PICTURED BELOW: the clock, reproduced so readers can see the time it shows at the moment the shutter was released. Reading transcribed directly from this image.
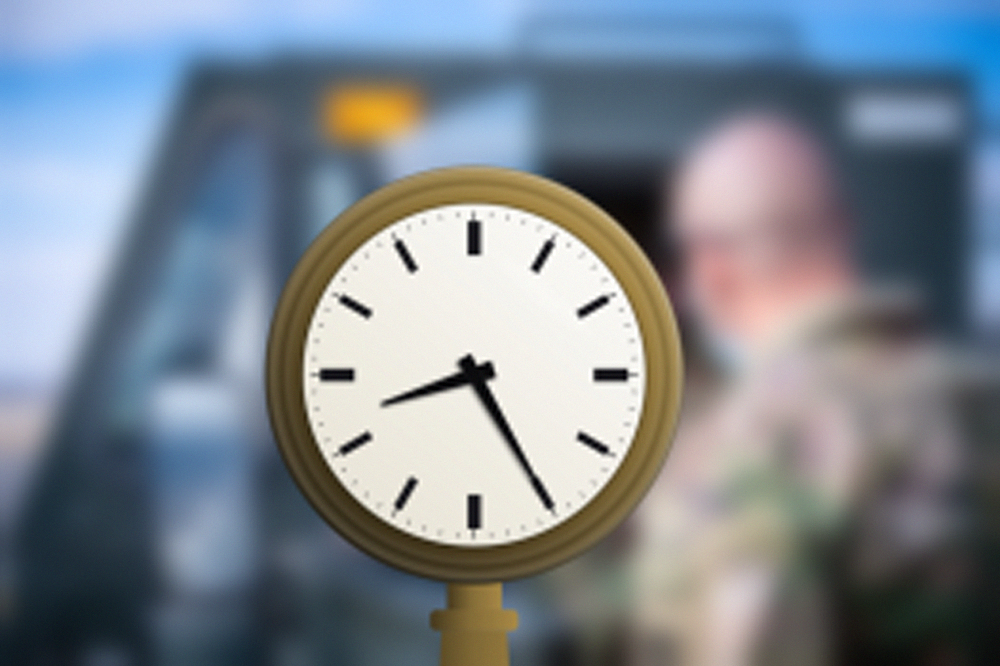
8:25
